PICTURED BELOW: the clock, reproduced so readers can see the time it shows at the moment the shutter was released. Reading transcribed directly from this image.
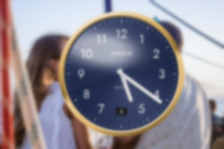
5:21
